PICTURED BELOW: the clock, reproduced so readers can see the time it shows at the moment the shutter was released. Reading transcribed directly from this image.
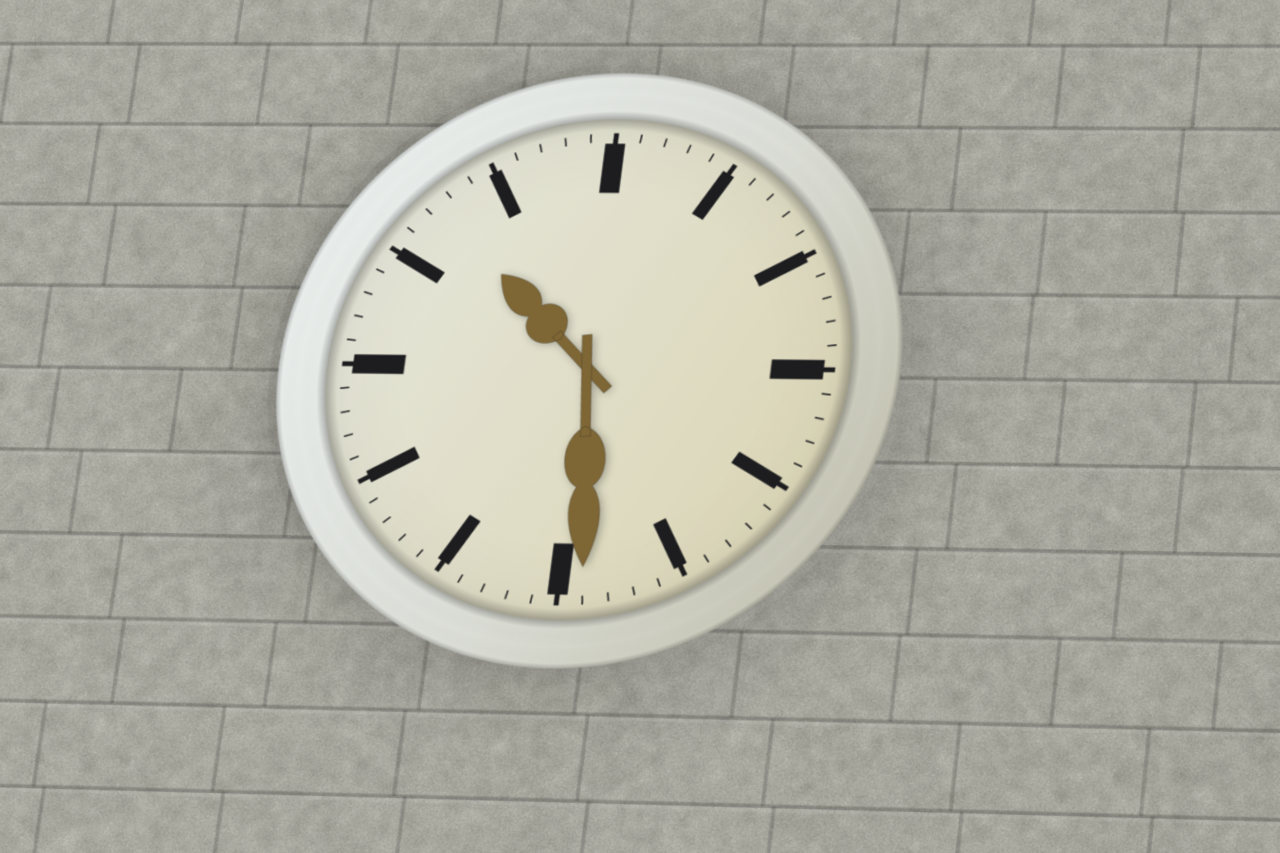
10:29
